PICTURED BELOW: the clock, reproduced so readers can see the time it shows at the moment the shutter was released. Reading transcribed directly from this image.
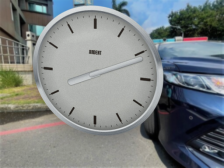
8:11
